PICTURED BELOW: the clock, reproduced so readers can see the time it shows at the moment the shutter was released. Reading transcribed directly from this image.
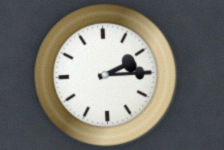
2:15
